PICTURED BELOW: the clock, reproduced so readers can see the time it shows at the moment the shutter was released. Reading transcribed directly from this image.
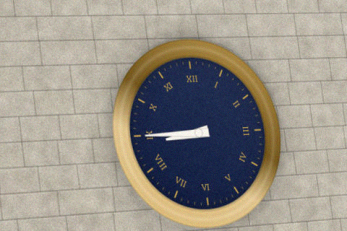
8:45
